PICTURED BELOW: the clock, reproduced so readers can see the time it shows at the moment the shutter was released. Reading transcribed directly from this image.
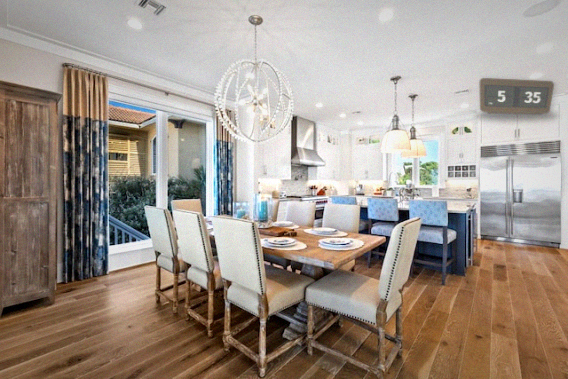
5:35
